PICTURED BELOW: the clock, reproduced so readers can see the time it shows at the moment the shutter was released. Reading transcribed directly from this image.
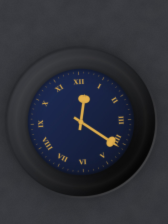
12:21
